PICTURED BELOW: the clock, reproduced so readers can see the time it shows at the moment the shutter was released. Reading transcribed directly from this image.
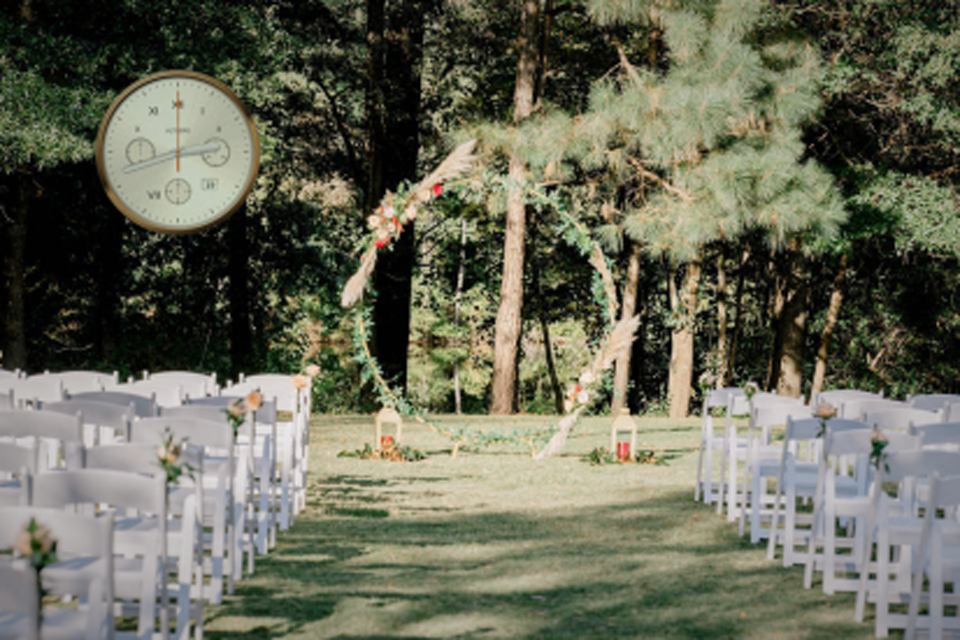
2:42
